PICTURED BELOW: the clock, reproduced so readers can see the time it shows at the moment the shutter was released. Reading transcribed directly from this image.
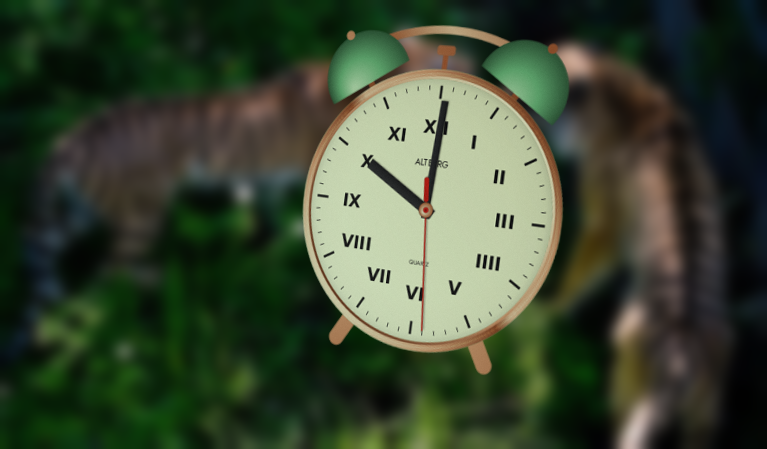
10:00:29
